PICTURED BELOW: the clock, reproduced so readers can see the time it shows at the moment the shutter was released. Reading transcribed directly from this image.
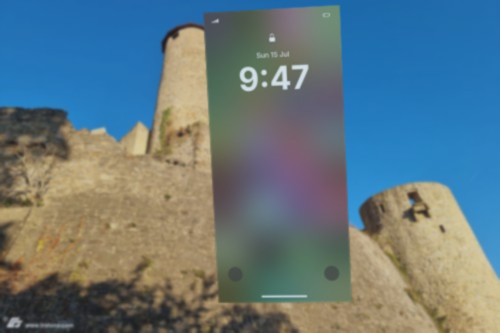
9:47
